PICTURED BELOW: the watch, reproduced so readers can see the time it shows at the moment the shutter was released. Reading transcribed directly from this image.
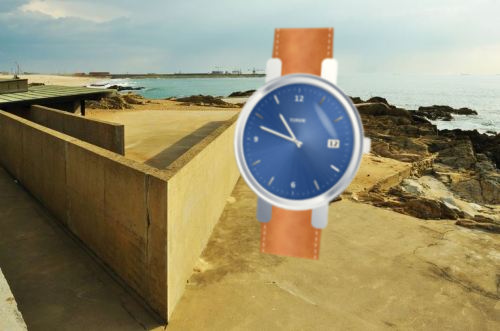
10:48
